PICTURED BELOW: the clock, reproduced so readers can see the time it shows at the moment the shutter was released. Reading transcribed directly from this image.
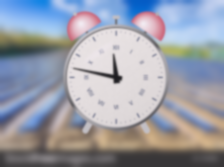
11:47
